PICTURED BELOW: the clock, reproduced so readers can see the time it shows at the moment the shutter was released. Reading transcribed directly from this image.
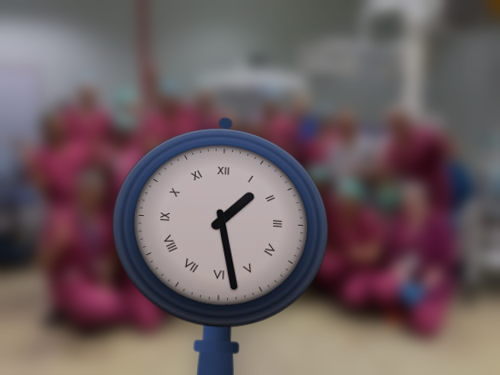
1:28
